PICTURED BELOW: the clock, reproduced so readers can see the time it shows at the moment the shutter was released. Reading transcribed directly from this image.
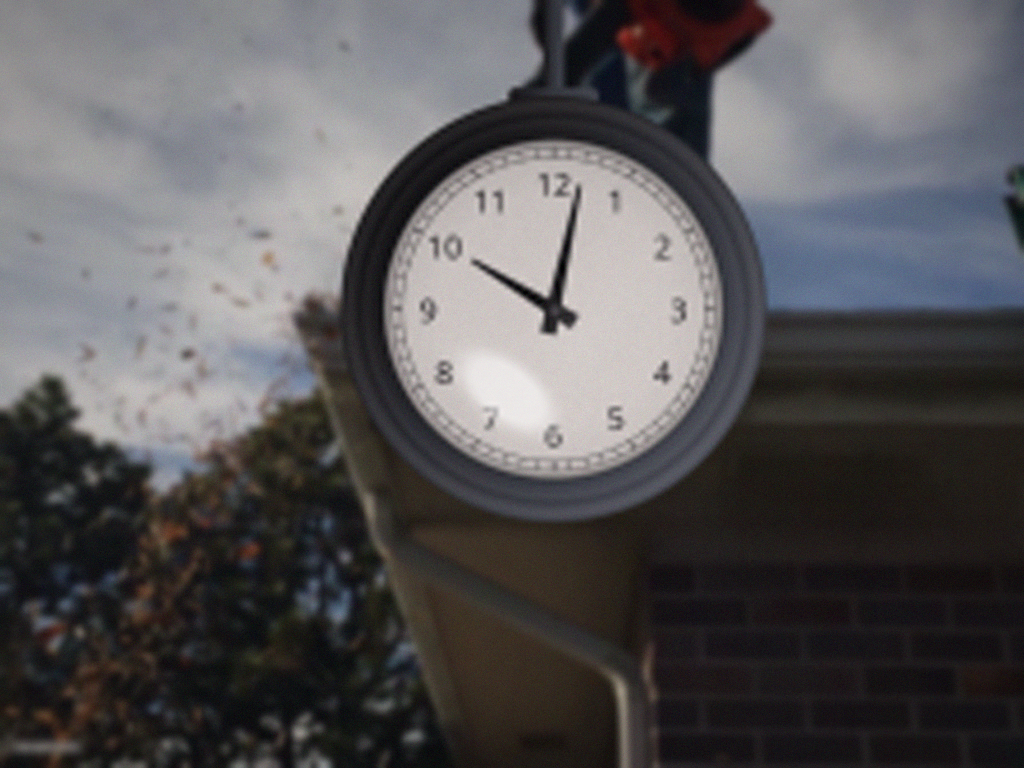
10:02
